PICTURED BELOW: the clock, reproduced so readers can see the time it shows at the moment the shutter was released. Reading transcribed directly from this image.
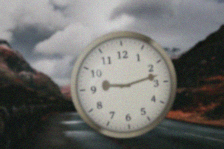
9:13
